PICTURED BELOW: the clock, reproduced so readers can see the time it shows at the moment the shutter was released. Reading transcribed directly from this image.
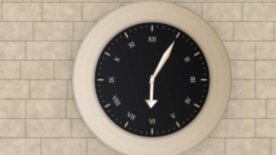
6:05
